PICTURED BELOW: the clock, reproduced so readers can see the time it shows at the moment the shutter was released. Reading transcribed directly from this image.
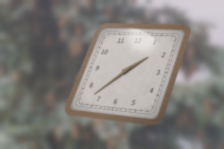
1:37
